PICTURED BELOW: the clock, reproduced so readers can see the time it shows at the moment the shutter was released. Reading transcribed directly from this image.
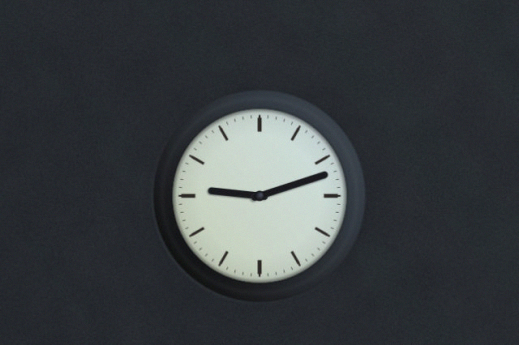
9:12
